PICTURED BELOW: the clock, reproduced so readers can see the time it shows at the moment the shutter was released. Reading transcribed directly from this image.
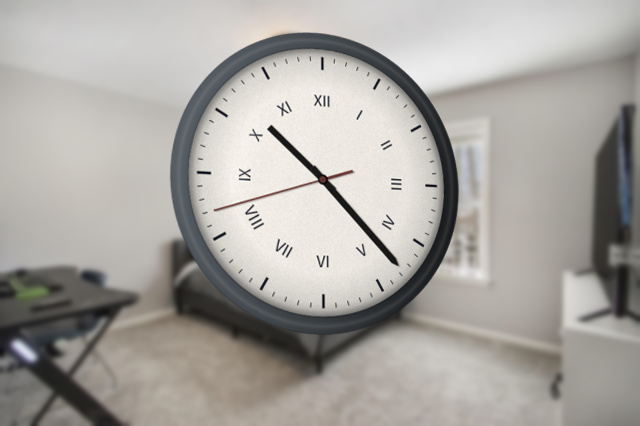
10:22:42
